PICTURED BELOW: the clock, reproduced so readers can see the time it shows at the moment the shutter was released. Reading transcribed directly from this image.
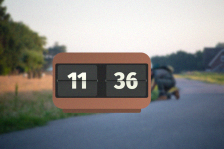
11:36
